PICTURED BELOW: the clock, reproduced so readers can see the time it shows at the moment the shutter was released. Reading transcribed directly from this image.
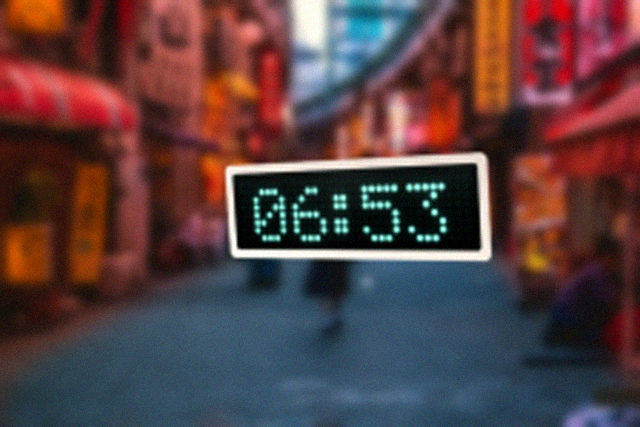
6:53
